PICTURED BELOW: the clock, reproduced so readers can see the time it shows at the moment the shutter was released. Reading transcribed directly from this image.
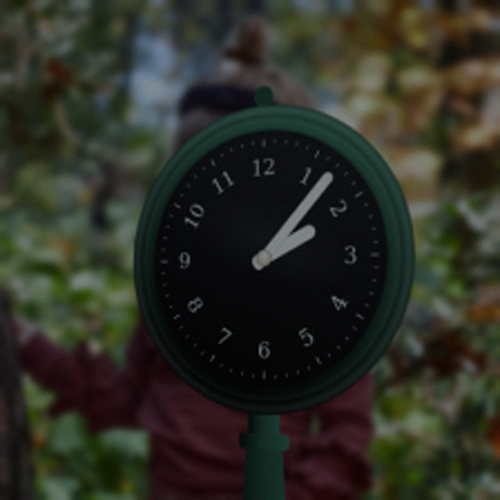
2:07
